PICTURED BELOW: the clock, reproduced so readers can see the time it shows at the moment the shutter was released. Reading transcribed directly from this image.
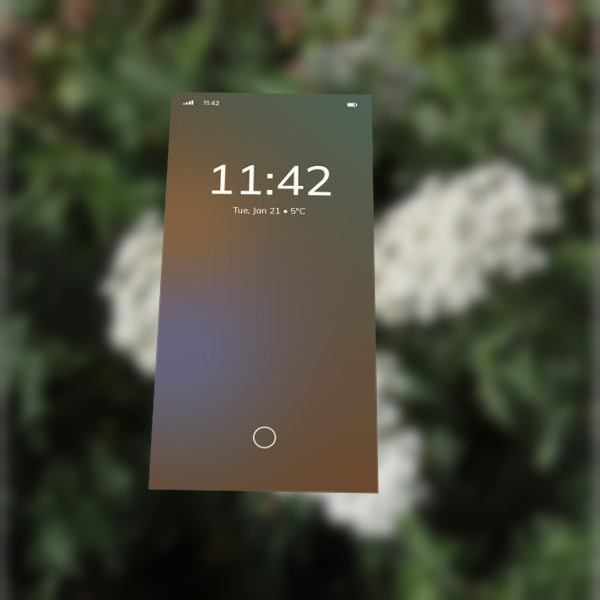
11:42
